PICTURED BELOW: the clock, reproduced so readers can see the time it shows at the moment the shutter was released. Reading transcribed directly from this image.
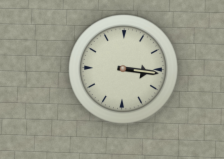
3:16
